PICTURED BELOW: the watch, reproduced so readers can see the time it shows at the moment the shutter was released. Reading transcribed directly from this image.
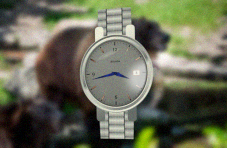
3:43
